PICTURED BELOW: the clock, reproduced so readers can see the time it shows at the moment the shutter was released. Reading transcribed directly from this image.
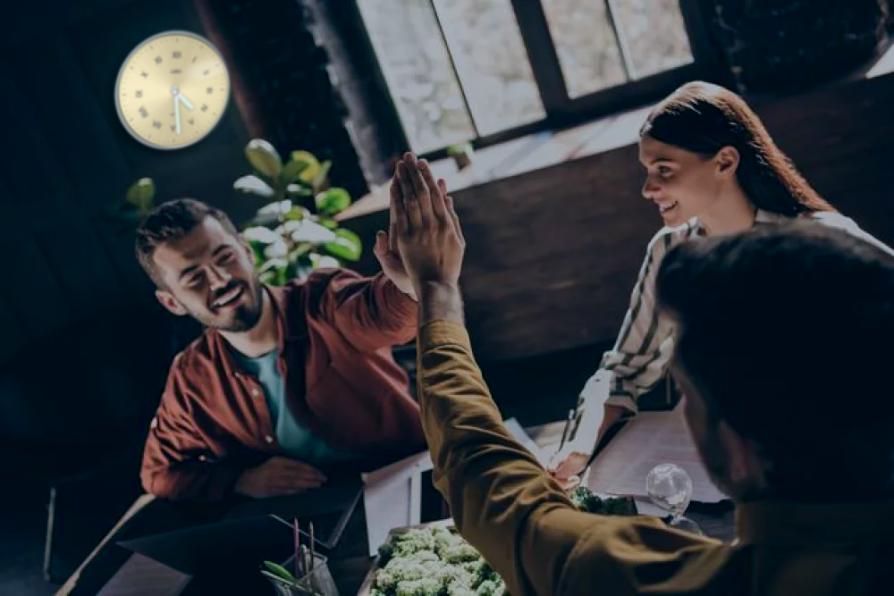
4:29
